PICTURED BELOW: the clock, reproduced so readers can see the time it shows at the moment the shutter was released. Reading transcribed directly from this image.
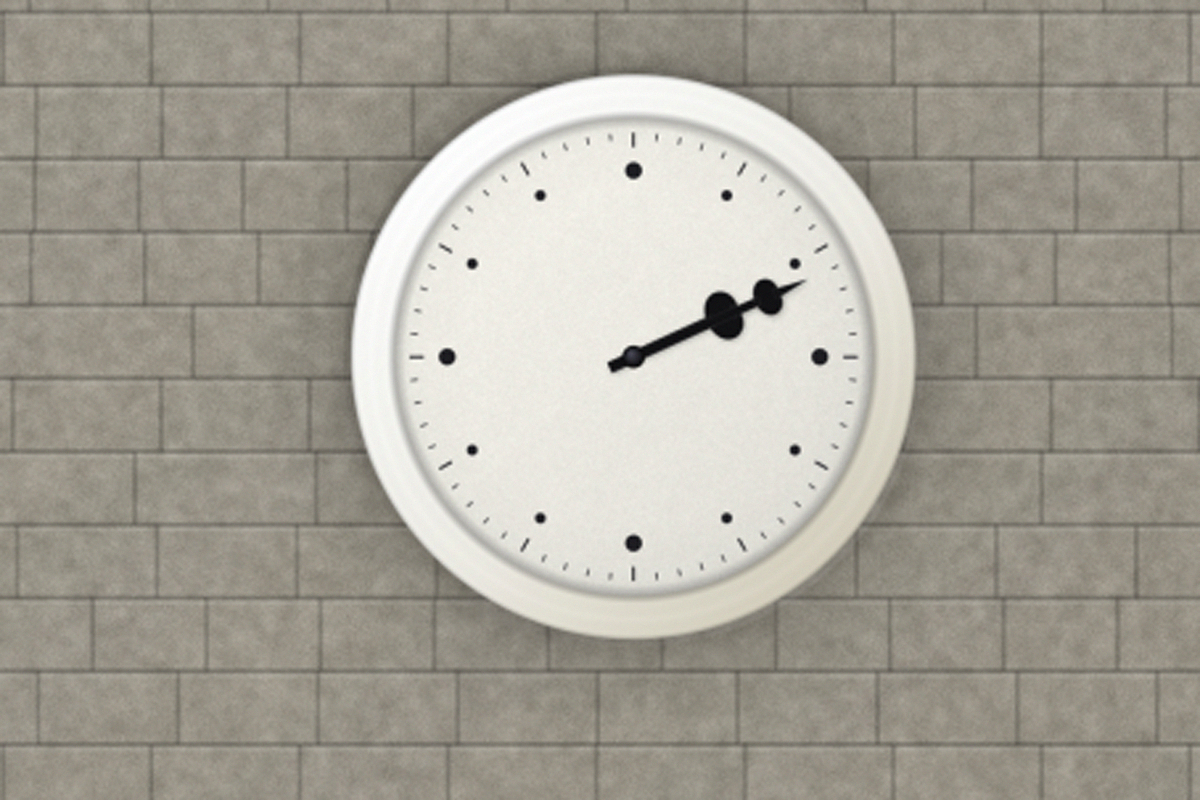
2:11
